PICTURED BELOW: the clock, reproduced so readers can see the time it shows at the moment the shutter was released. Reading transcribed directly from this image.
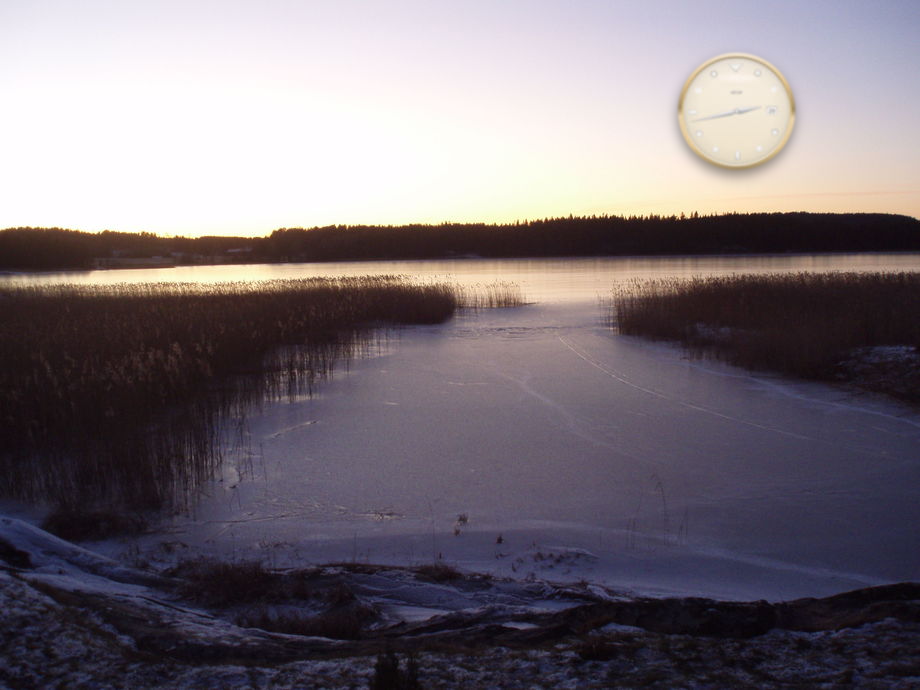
2:43
